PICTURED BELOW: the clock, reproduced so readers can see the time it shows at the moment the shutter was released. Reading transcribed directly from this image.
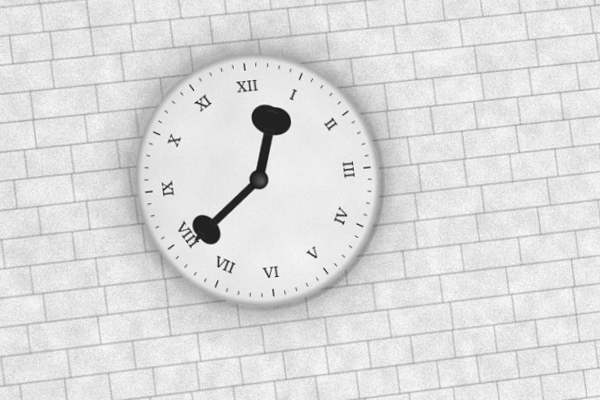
12:39
